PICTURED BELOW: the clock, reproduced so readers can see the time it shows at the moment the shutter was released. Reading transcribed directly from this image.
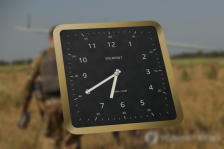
6:40
